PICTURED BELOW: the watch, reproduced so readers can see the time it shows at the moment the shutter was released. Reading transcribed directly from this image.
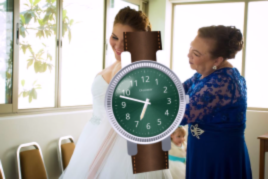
6:48
